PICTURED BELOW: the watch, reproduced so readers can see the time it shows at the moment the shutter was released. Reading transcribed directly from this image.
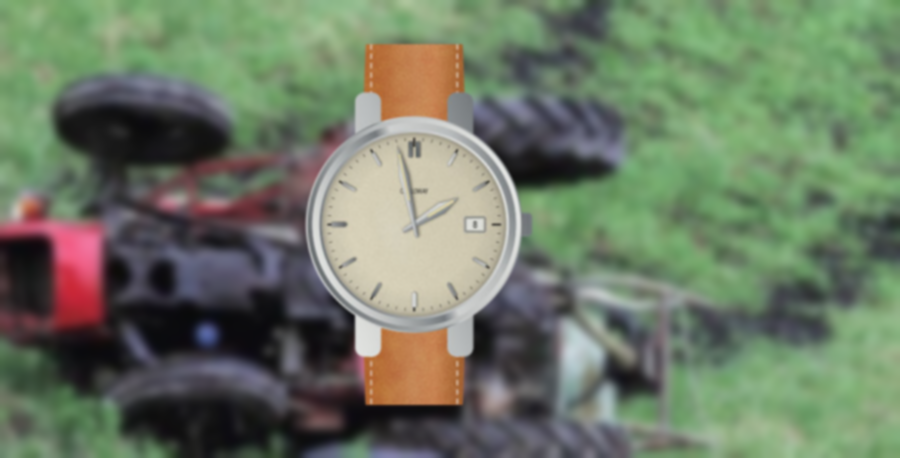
1:58
